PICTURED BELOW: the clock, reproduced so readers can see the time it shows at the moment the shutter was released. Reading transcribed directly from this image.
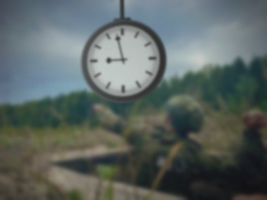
8:58
